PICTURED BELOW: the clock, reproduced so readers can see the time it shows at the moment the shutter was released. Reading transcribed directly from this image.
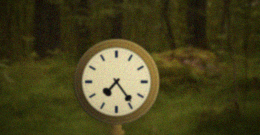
7:24
